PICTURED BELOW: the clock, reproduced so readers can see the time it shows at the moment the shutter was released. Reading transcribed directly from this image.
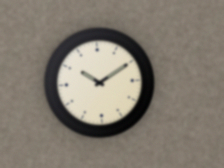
10:10
